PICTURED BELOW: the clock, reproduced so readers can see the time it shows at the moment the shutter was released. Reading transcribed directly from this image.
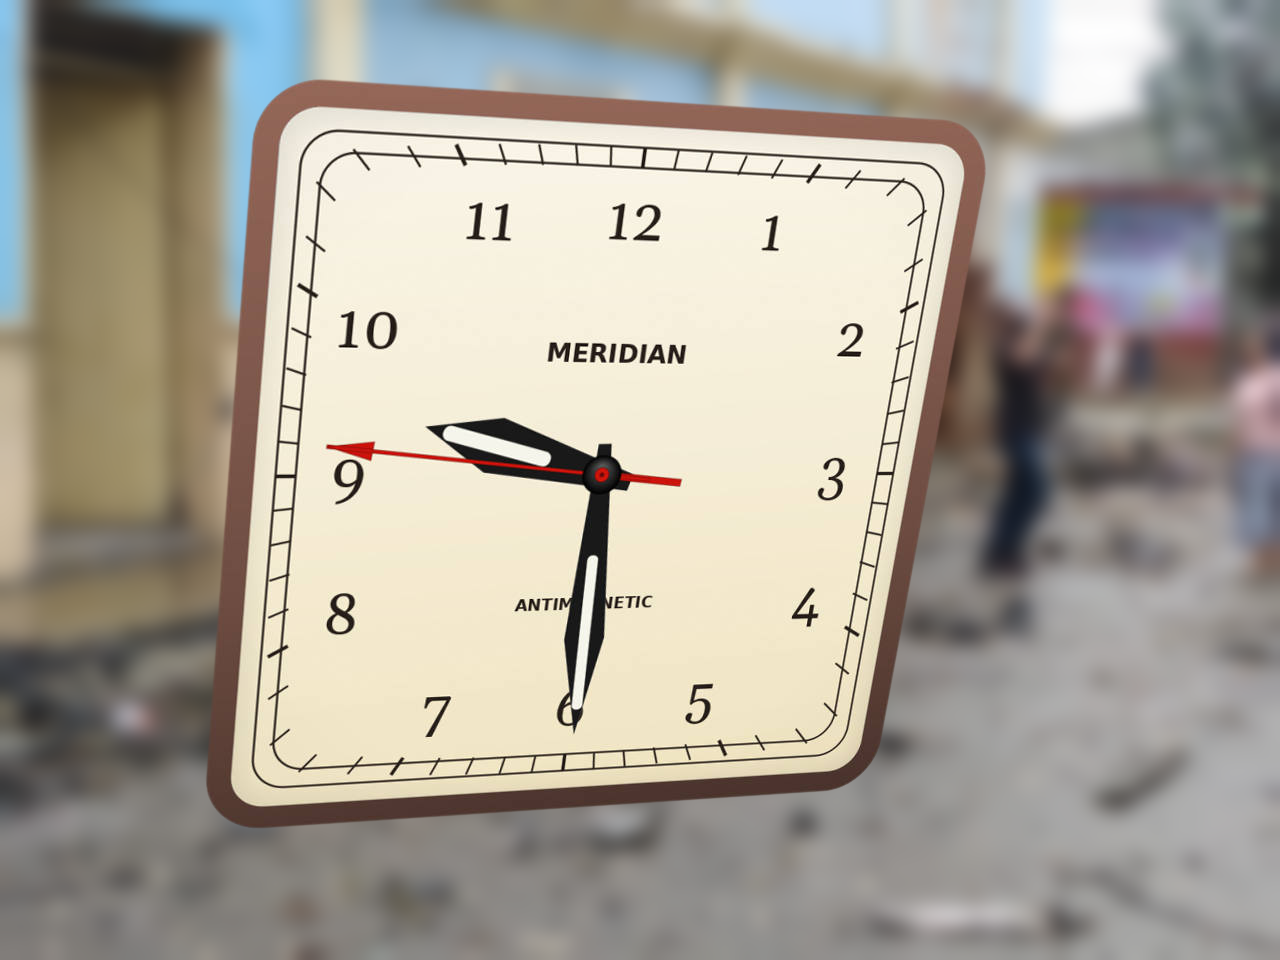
9:29:46
